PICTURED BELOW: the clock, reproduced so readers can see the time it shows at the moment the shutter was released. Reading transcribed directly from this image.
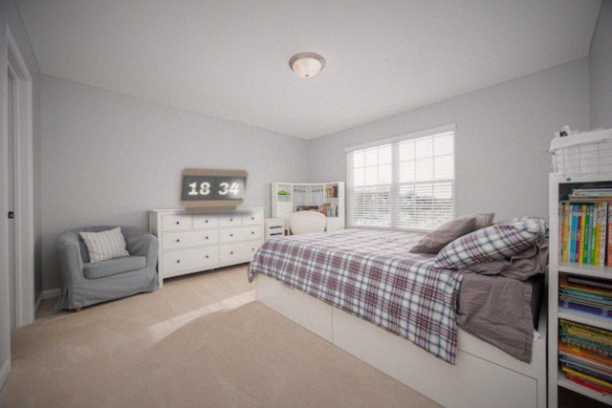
18:34
